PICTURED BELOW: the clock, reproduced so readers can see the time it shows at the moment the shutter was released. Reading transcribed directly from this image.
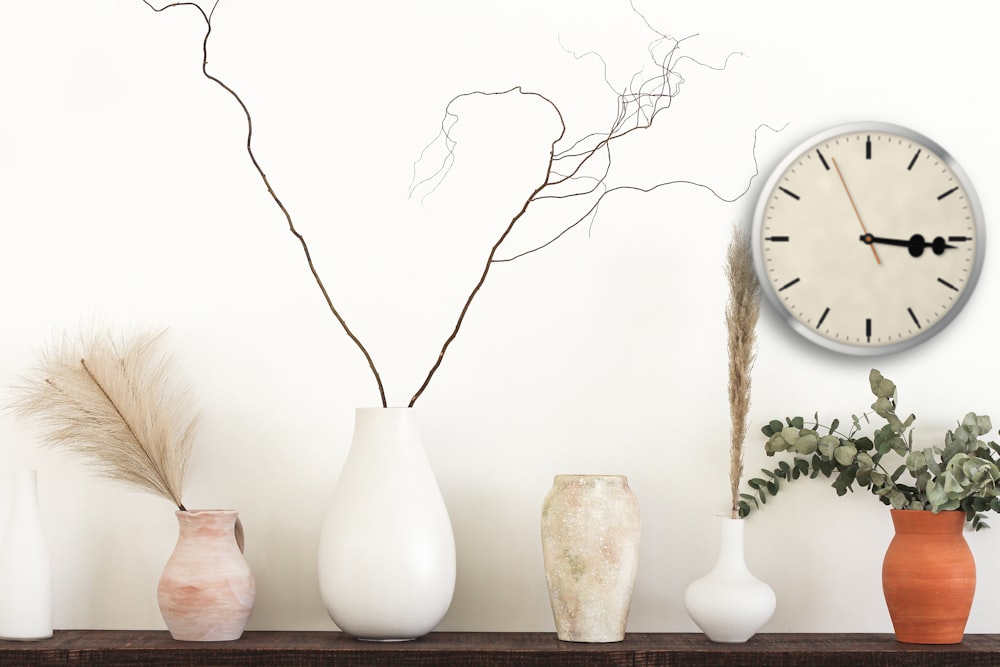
3:15:56
